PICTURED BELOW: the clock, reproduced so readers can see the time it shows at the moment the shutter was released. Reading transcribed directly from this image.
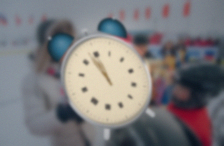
11:58
